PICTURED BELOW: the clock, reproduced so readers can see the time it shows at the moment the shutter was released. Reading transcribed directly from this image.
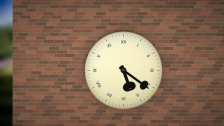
5:21
